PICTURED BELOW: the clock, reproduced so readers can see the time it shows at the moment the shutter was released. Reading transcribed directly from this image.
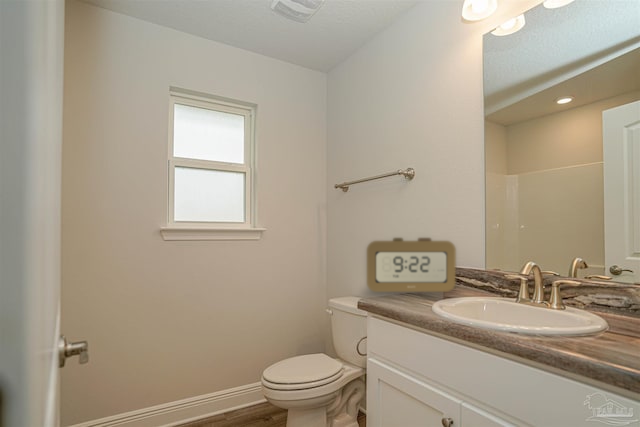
9:22
